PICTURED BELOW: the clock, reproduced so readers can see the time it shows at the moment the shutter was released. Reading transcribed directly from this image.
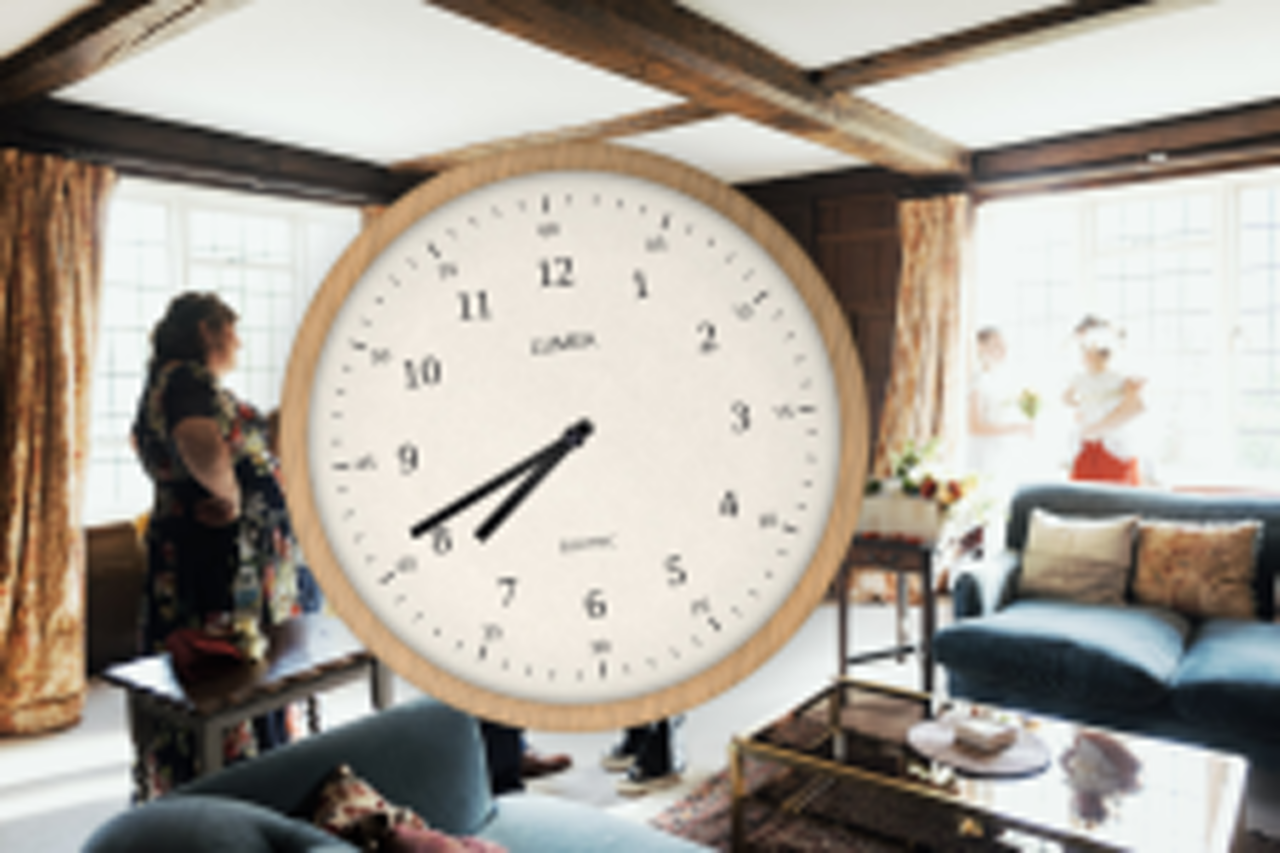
7:41
